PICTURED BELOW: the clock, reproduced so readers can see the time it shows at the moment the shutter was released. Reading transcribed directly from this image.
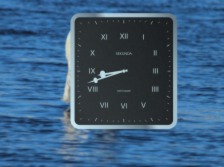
8:42
